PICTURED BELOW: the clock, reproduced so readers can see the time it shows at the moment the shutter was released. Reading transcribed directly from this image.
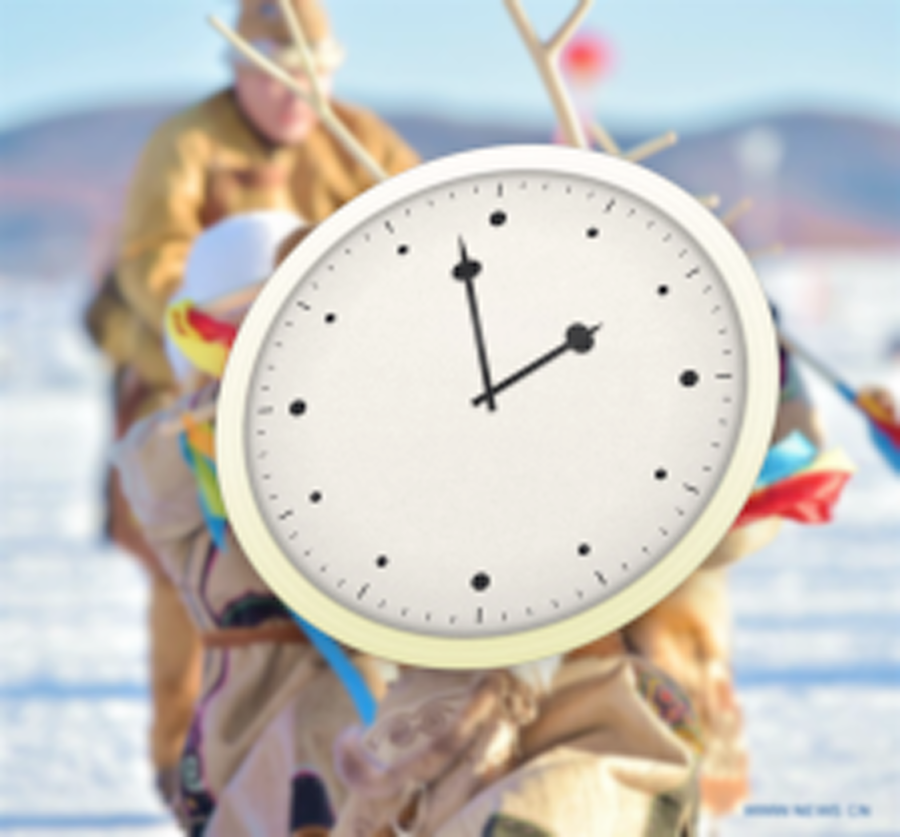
1:58
